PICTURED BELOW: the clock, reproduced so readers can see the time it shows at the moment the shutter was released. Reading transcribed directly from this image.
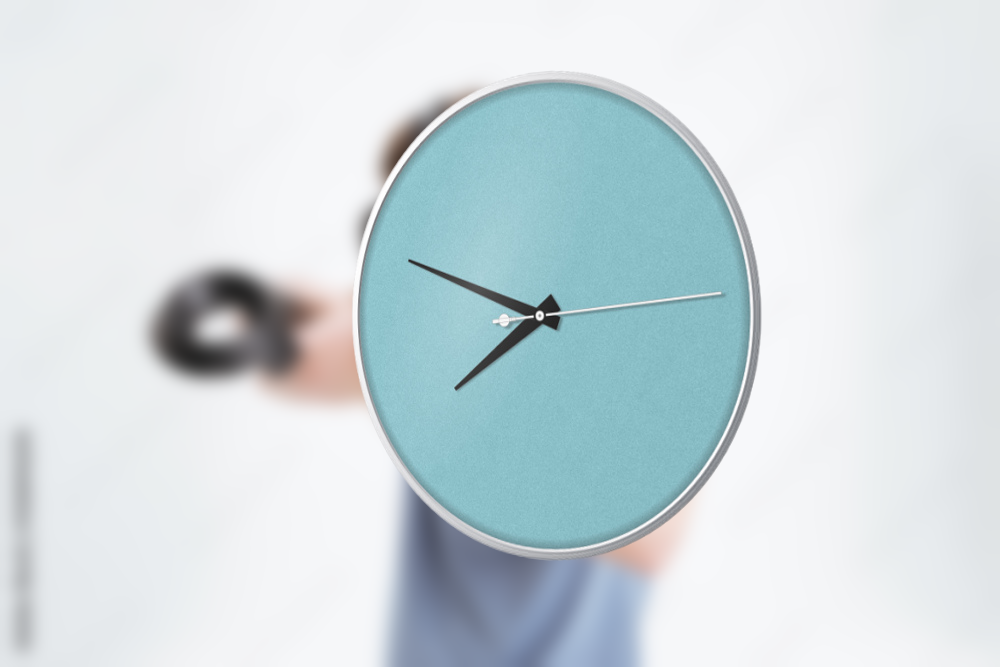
7:48:14
